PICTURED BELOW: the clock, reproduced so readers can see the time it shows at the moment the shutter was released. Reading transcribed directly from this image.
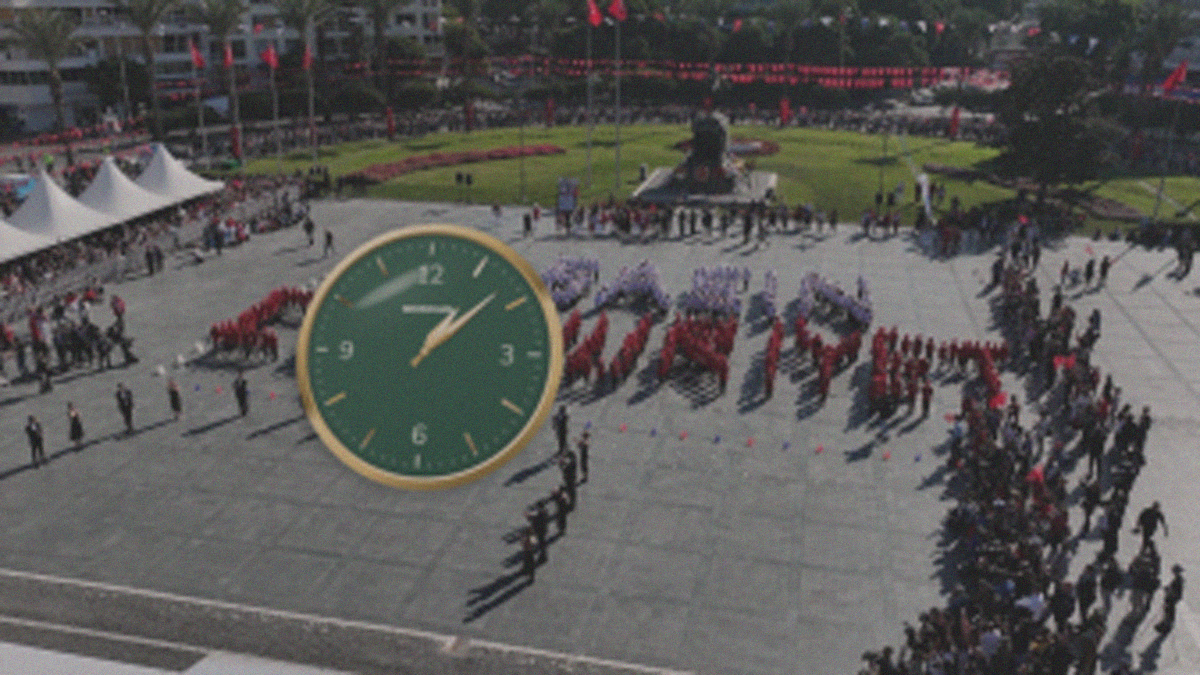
1:08
